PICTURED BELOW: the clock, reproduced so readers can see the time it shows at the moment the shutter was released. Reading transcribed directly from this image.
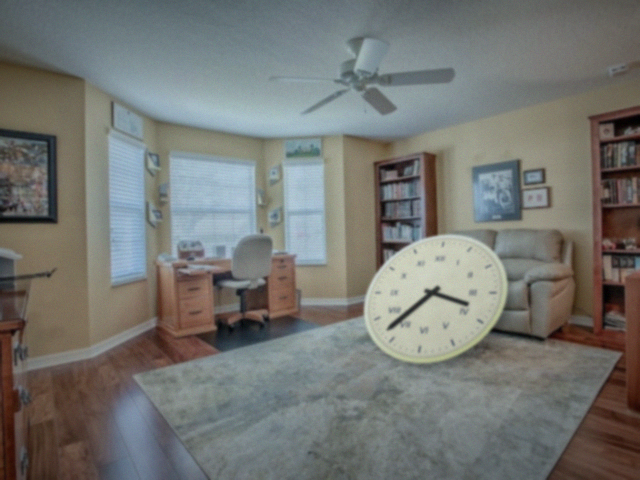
3:37
